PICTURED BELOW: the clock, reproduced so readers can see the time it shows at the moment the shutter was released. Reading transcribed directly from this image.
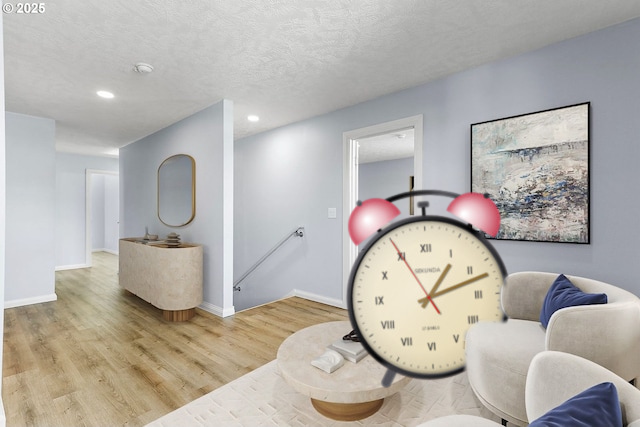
1:11:55
